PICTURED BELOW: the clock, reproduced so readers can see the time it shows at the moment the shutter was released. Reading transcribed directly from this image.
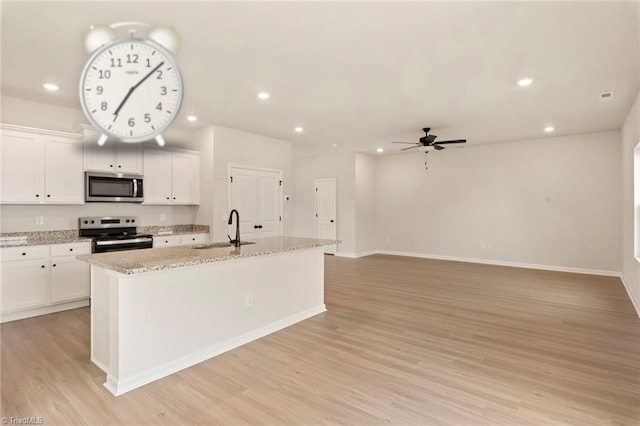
7:08
